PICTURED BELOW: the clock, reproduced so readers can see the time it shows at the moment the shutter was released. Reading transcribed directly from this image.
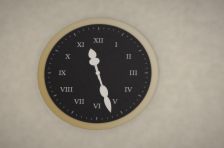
11:27
